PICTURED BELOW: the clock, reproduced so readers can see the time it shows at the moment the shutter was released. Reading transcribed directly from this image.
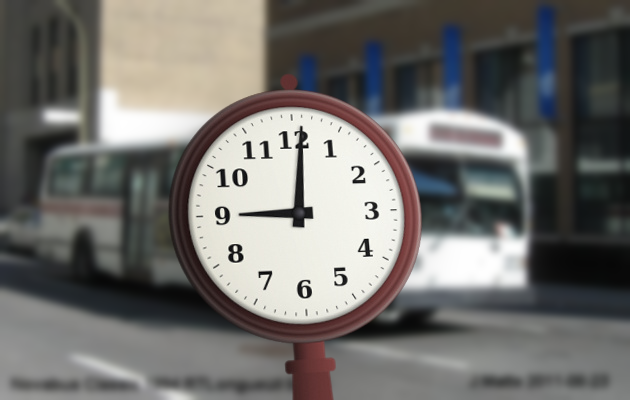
9:01
